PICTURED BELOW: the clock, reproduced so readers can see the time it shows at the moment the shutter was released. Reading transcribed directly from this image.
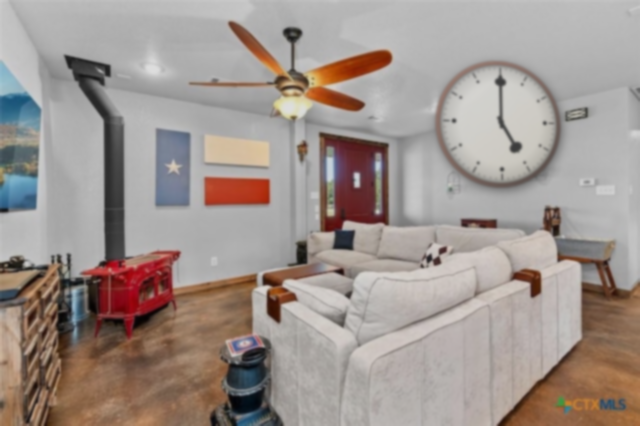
5:00
